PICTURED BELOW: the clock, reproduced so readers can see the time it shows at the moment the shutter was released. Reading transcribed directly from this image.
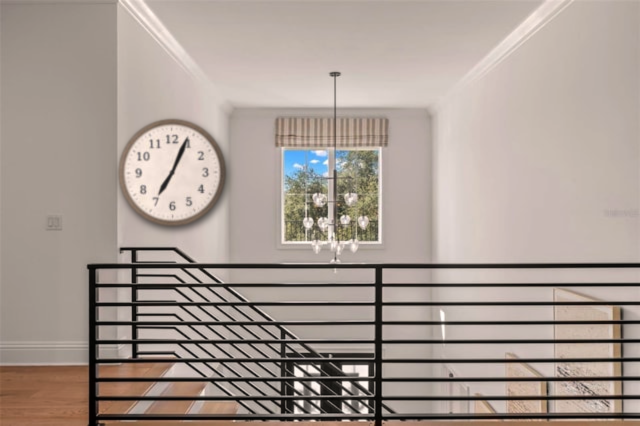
7:04
